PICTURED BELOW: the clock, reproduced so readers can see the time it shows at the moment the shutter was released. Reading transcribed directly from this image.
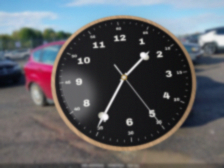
1:35:25
